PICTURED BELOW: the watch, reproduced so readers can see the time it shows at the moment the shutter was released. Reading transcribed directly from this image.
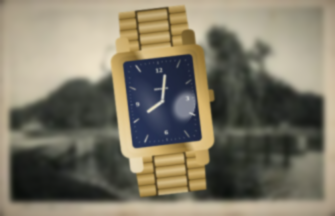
8:02
